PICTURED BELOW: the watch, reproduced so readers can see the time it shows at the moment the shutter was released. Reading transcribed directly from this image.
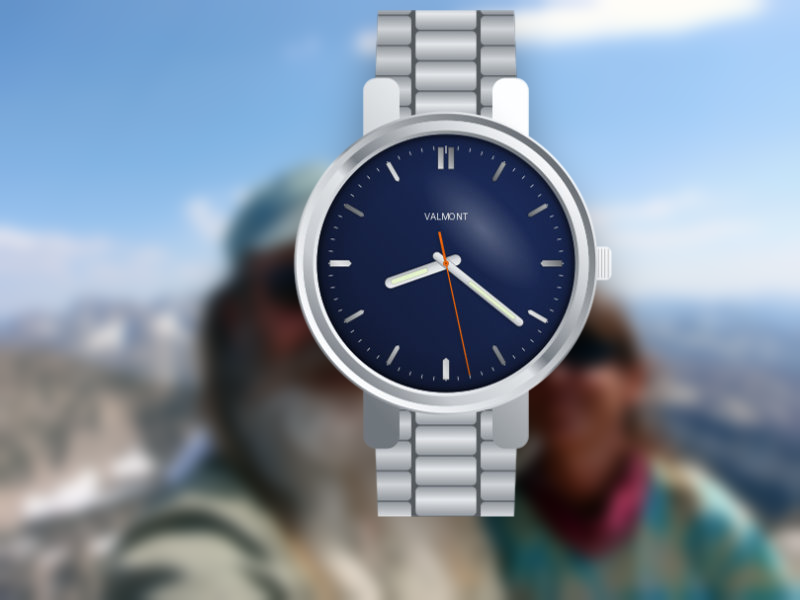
8:21:28
